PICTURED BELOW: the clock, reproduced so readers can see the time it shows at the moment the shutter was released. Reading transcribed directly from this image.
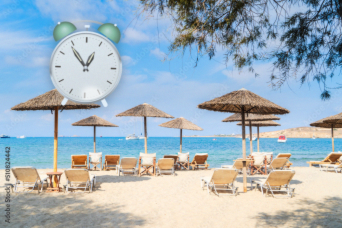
12:54
